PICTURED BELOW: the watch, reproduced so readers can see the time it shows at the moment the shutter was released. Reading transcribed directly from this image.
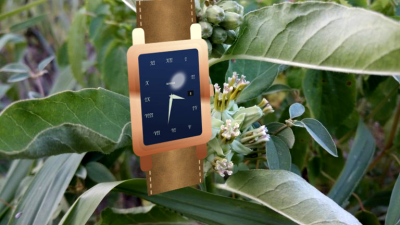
3:32
